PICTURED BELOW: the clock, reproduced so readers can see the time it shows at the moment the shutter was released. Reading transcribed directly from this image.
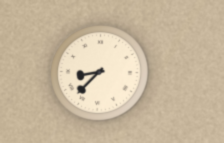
8:37
